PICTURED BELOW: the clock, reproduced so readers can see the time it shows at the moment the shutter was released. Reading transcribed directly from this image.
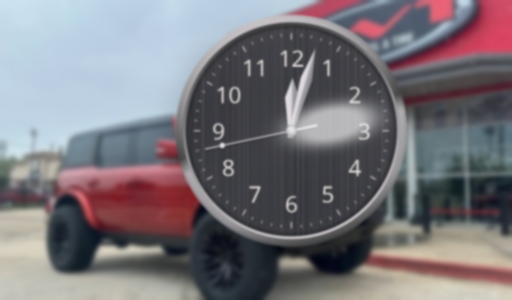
12:02:43
